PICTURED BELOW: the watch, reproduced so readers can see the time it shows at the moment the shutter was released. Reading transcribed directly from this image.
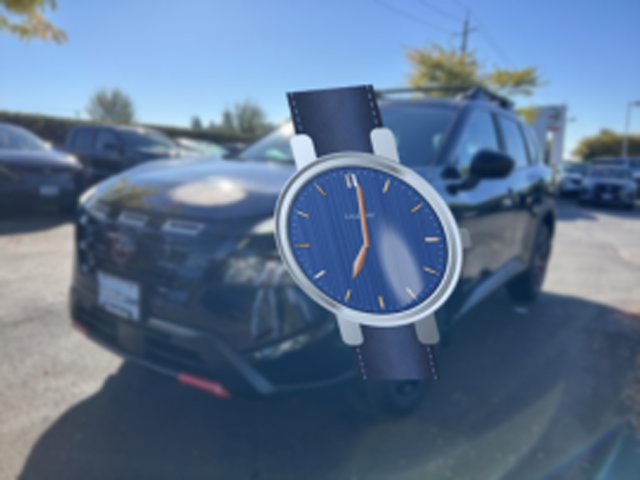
7:01
